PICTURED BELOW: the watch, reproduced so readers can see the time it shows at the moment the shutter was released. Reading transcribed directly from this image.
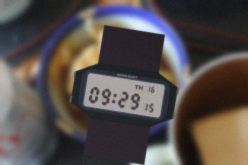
9:29
